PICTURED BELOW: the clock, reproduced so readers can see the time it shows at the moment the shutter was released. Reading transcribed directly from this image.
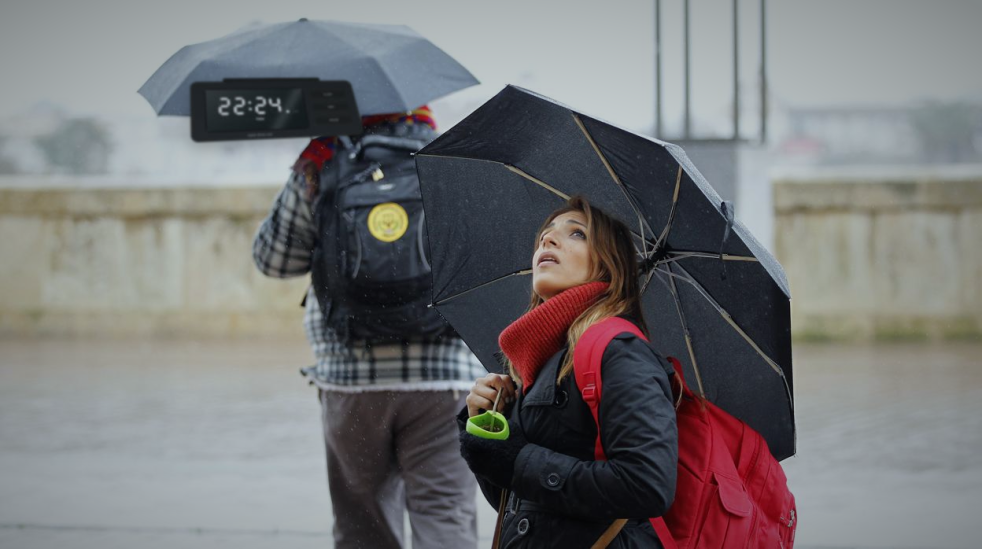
22:24
